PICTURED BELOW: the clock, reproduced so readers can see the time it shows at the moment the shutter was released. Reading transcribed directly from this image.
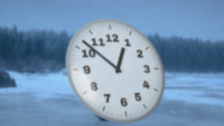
12:52
